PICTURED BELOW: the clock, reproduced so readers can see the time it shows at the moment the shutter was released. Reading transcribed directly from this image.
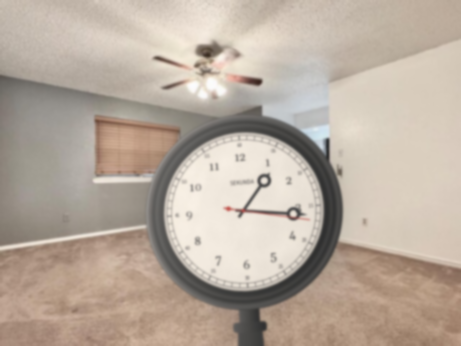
1:16:17
